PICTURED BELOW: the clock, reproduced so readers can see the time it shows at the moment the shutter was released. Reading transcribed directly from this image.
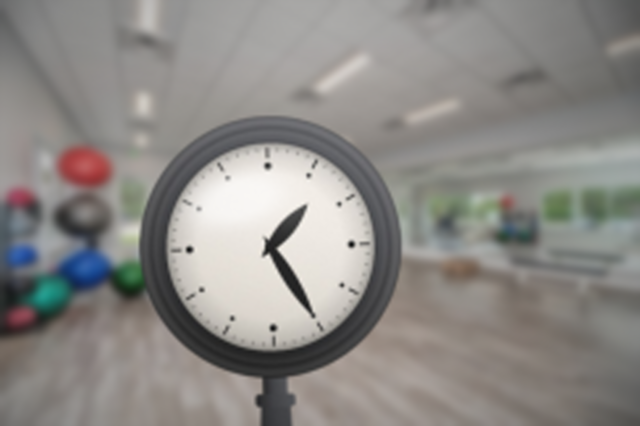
1:25
